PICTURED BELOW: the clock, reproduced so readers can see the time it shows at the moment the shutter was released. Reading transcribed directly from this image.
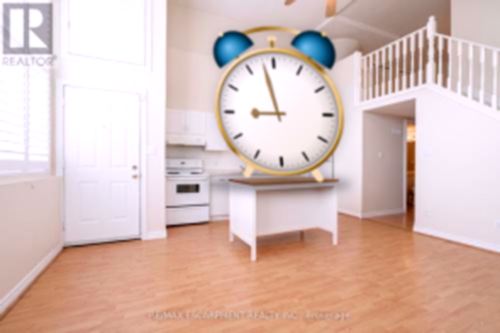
8:58
